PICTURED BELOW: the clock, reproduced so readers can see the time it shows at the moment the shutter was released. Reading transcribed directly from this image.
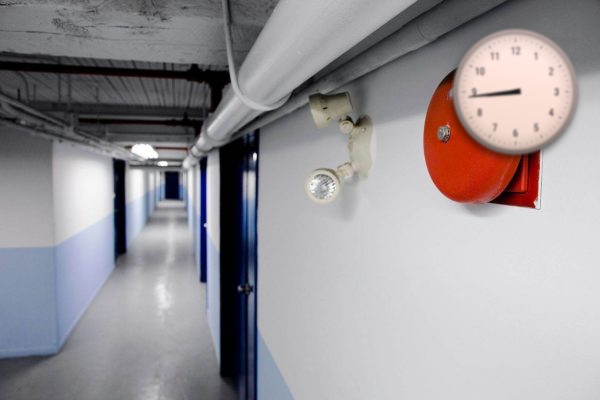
8:44
